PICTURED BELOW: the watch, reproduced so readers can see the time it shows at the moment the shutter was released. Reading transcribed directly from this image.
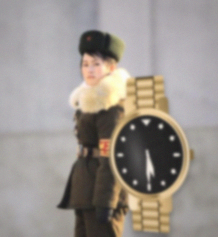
5:30
